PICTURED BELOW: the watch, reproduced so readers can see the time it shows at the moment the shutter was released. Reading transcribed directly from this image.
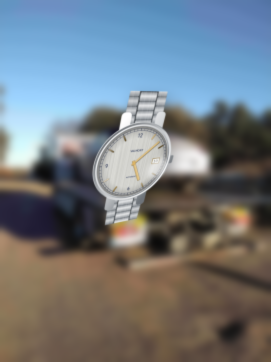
5:08
